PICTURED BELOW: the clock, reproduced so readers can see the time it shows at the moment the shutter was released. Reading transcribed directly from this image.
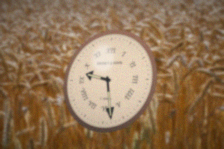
9:28
